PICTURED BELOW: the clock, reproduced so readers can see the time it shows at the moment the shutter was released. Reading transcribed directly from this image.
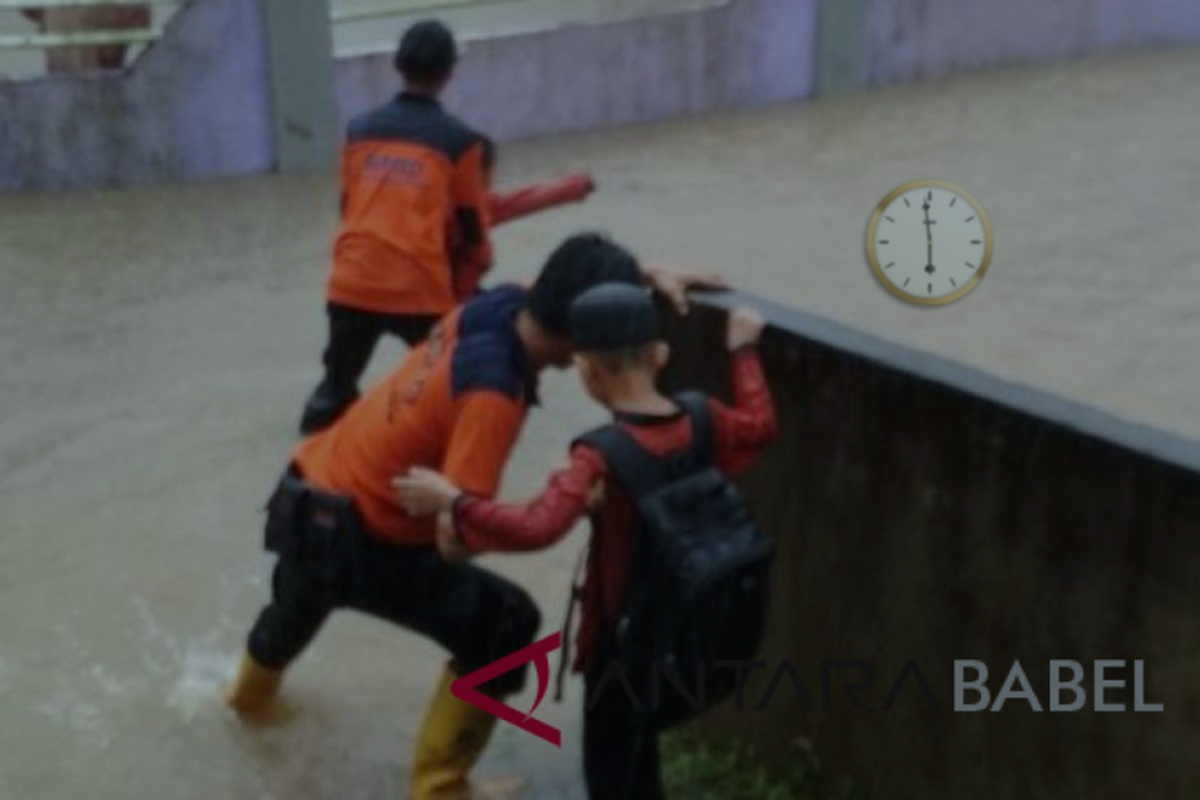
5:59
